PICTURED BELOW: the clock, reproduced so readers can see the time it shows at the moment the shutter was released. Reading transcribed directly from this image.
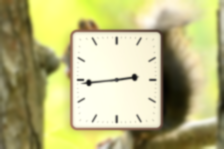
2:44
